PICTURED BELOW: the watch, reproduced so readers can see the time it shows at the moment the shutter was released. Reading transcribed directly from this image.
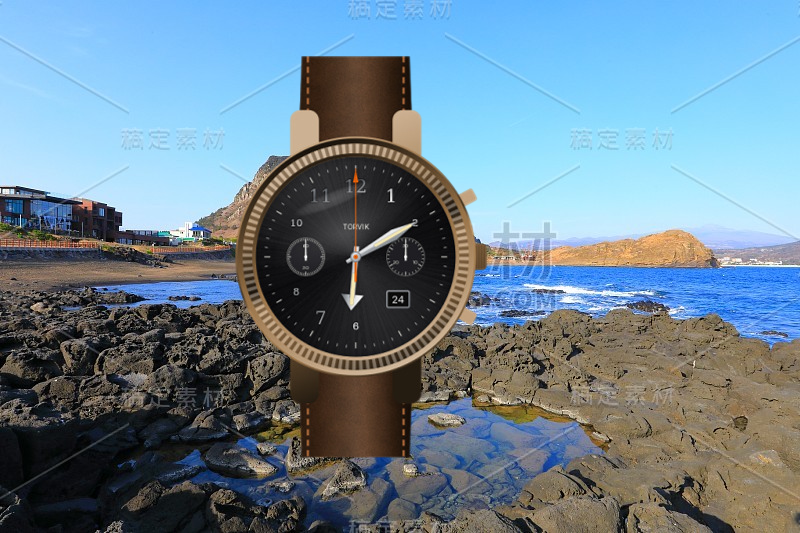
6:10
